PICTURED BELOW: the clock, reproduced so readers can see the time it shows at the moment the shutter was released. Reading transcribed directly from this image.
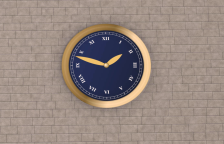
1:48
